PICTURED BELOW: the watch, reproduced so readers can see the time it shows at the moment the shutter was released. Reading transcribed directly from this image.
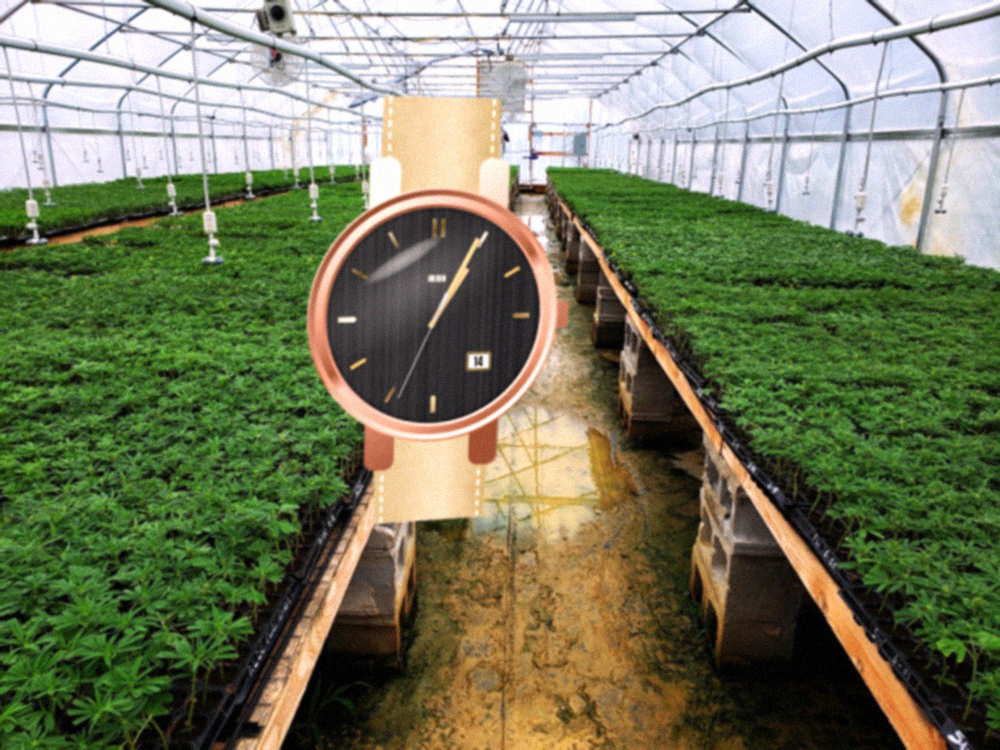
1:04:34
